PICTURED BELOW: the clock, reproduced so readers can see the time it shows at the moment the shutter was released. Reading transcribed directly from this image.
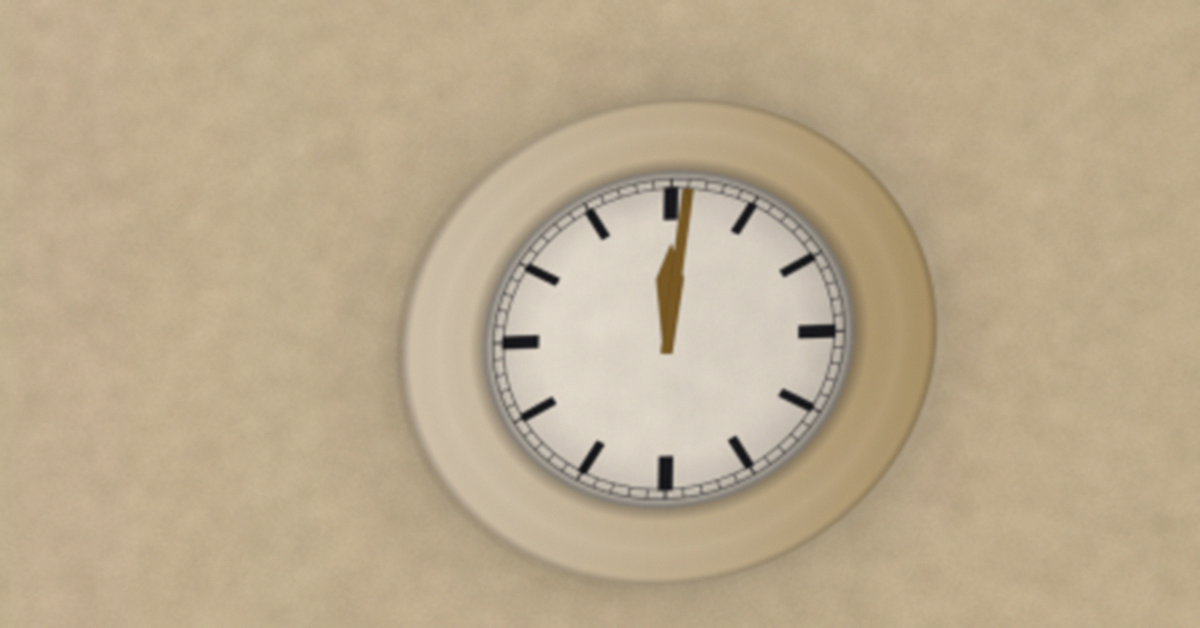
12:01
